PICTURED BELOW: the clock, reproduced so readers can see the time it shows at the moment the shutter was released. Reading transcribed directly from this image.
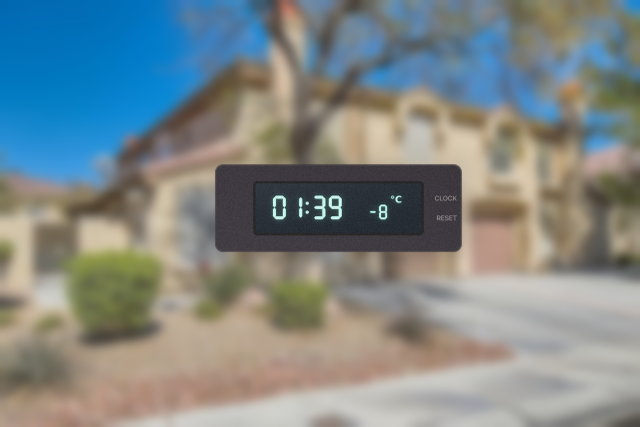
1:39
